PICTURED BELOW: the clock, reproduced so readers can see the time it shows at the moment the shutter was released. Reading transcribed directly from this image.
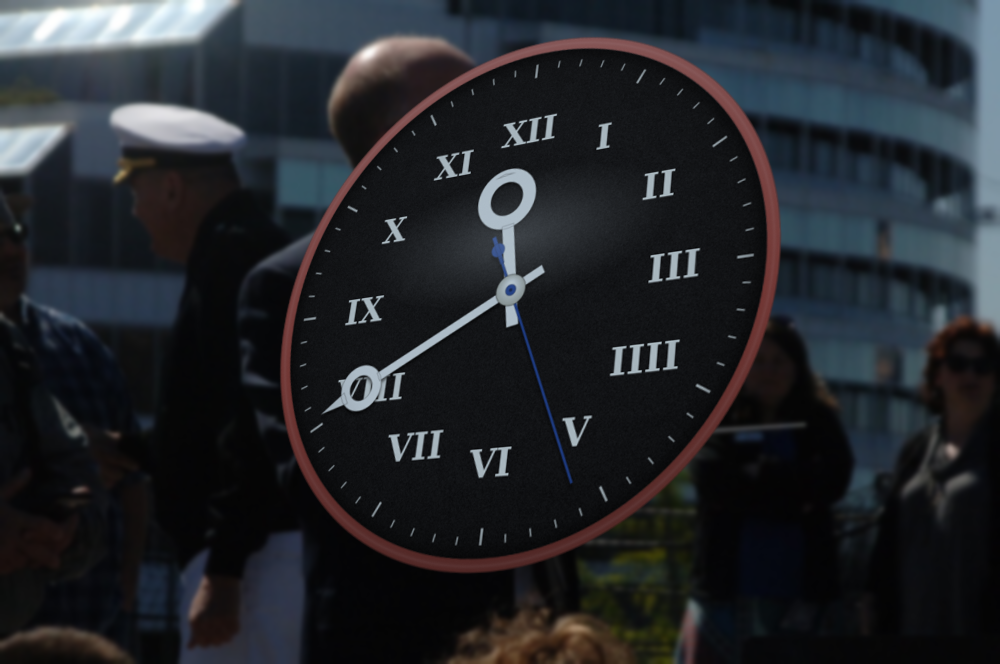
11:40:26
